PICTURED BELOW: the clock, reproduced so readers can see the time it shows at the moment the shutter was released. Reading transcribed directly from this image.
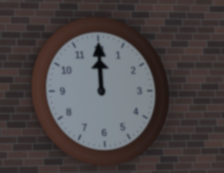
12:00
